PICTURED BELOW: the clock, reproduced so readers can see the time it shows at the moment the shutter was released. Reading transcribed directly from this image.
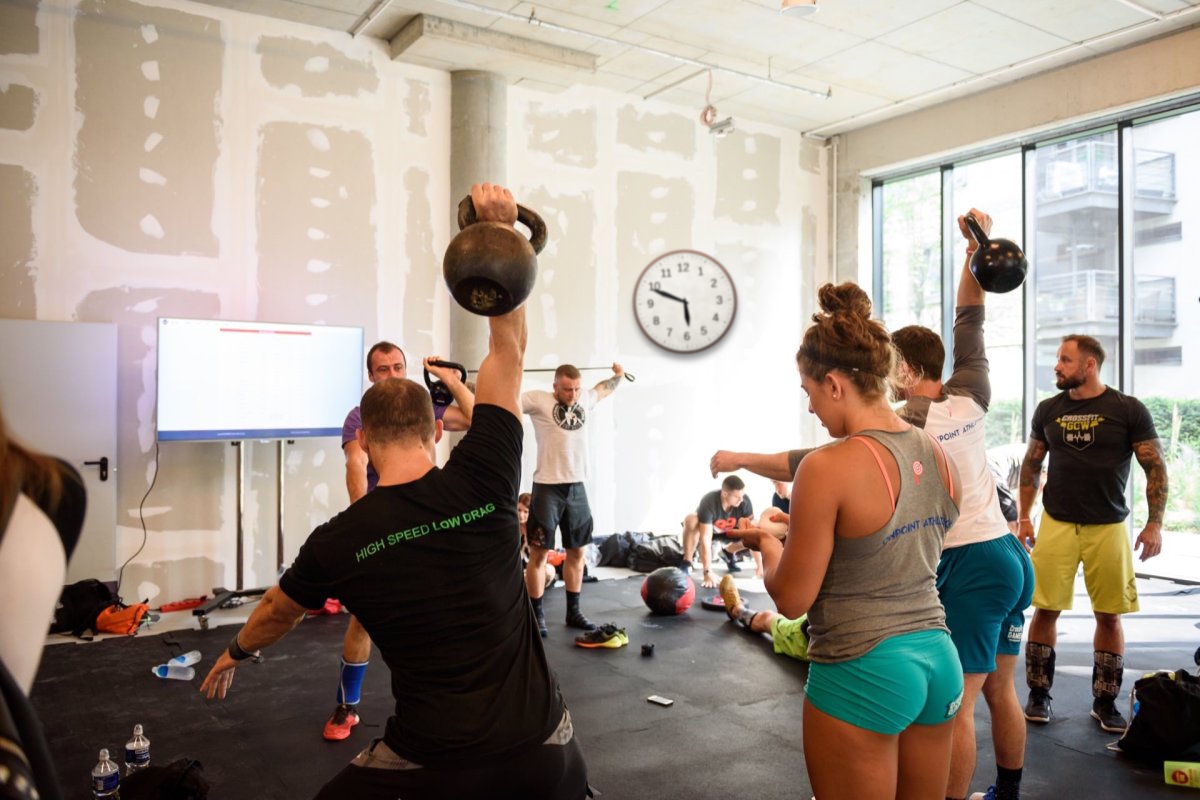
5:49
